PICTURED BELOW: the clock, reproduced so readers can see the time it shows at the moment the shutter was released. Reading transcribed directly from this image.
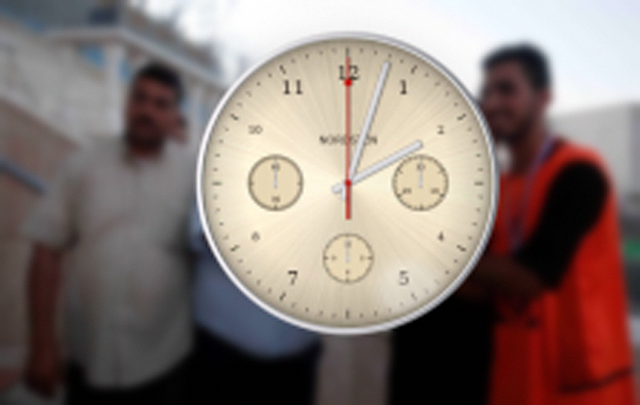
2:03
